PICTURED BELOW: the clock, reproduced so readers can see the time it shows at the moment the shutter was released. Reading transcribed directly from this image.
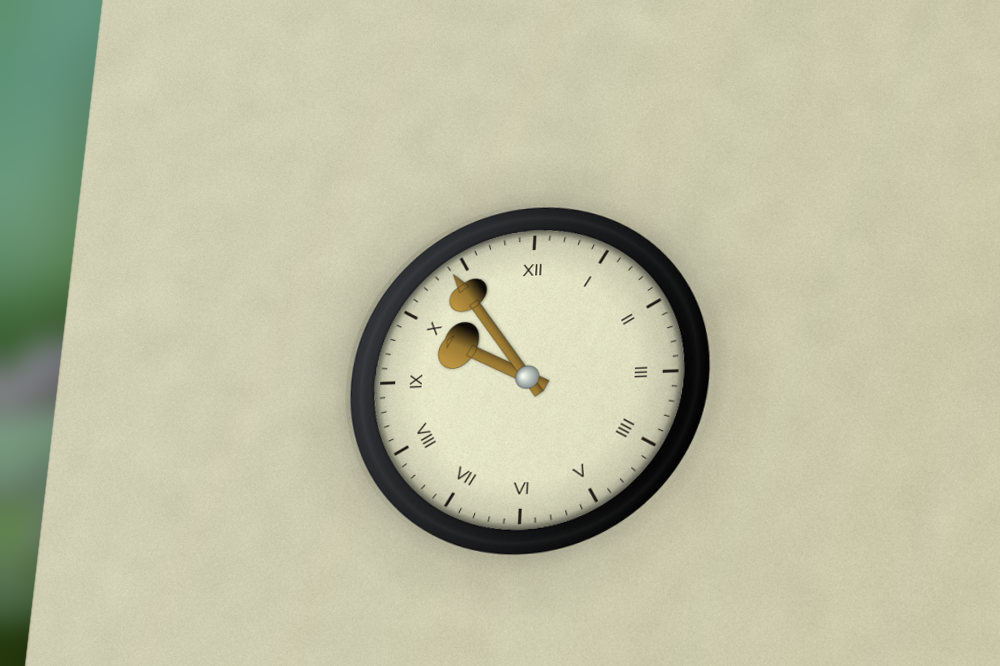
9:54
